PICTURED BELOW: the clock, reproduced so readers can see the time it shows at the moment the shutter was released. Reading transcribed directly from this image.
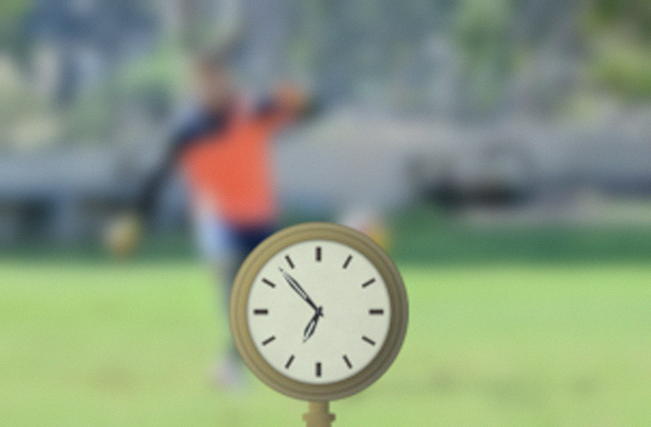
6:53
